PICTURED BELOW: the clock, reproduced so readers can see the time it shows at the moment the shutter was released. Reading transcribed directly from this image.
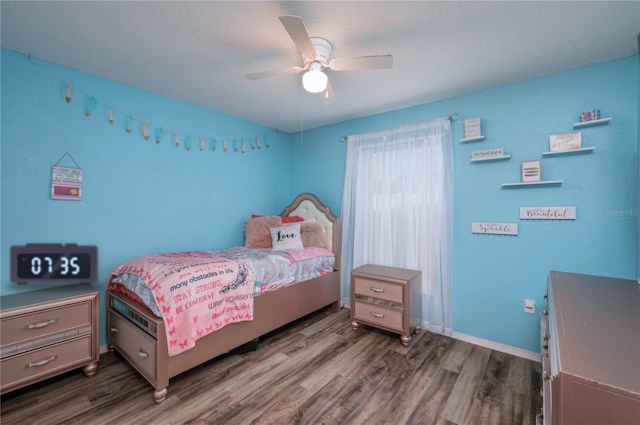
7:35
